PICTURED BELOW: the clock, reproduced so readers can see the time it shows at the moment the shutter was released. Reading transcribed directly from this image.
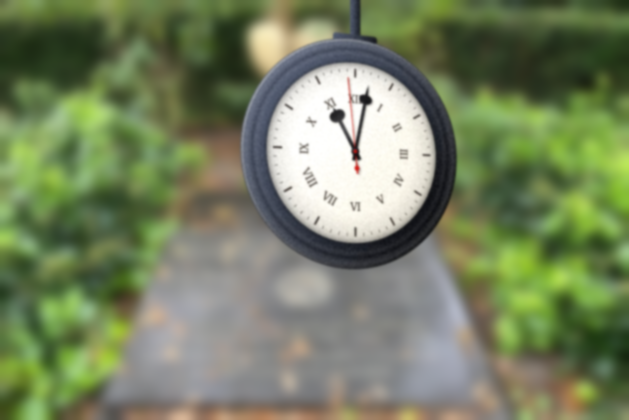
11:01:59
